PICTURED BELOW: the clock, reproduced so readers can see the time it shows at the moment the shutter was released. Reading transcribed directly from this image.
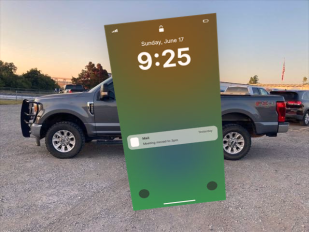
9:25
